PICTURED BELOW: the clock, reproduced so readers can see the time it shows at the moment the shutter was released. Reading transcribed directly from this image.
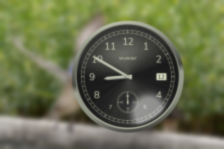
8:50
